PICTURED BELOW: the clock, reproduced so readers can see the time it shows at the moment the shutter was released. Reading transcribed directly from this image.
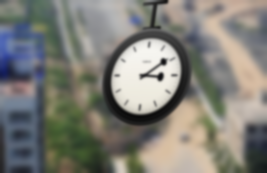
3:09
